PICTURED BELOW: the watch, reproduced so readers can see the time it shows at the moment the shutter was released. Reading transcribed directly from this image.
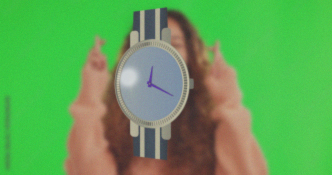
12:19
